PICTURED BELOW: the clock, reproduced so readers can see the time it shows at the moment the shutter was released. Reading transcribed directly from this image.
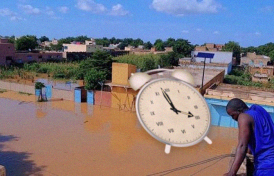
3:58
